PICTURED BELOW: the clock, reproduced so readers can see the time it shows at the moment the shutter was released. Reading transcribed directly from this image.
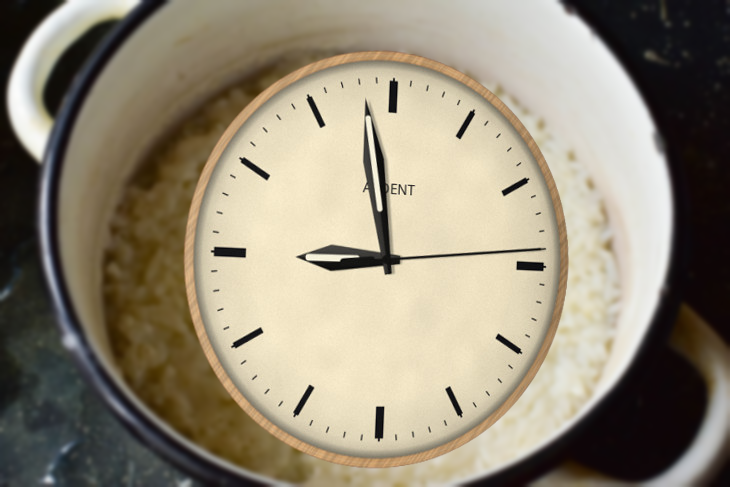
8:58:14
